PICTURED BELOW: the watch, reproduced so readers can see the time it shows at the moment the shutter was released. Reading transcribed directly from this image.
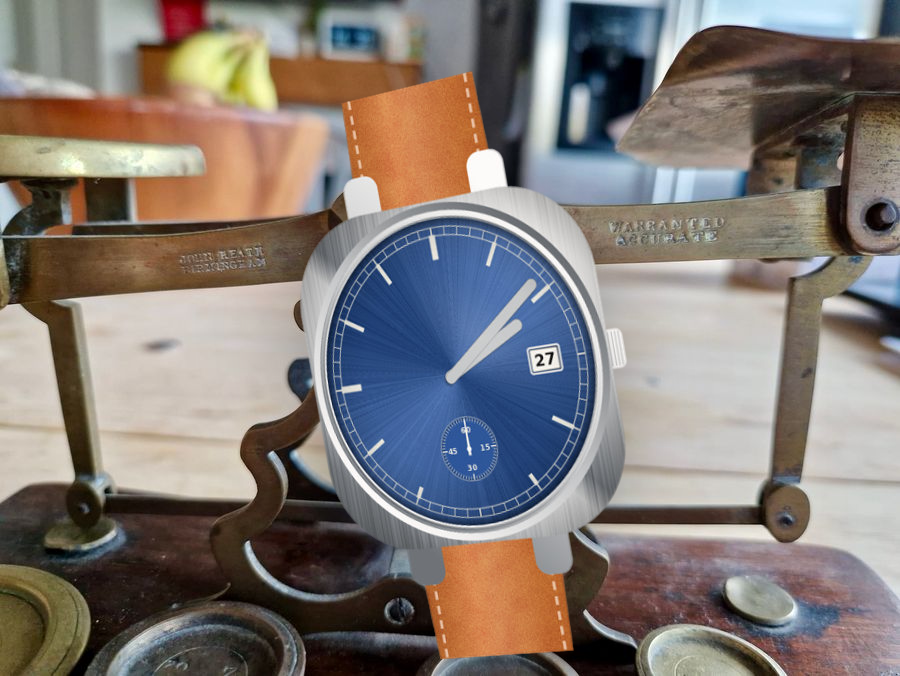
2:09
